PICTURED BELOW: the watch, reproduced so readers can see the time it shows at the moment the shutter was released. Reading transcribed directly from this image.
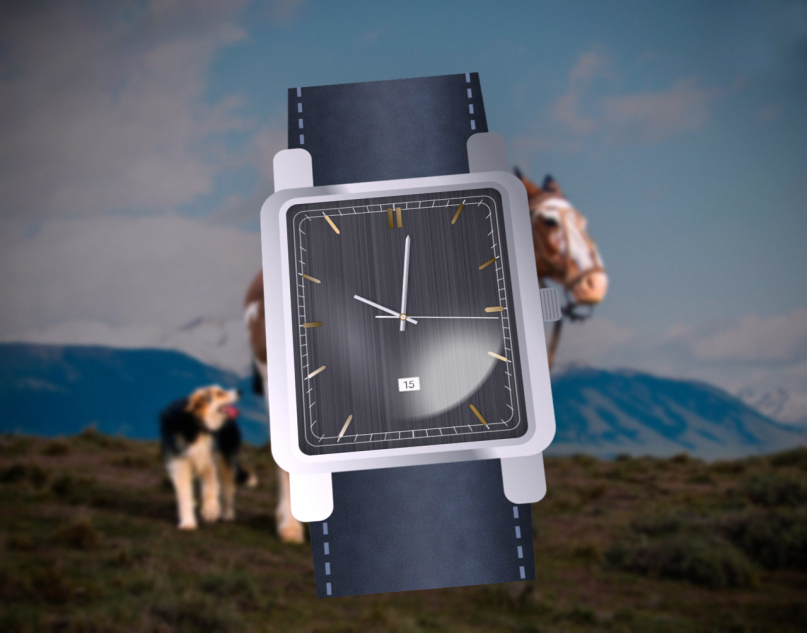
10:01:16
